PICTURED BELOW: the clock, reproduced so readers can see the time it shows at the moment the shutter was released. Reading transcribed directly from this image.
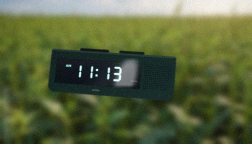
11:13
